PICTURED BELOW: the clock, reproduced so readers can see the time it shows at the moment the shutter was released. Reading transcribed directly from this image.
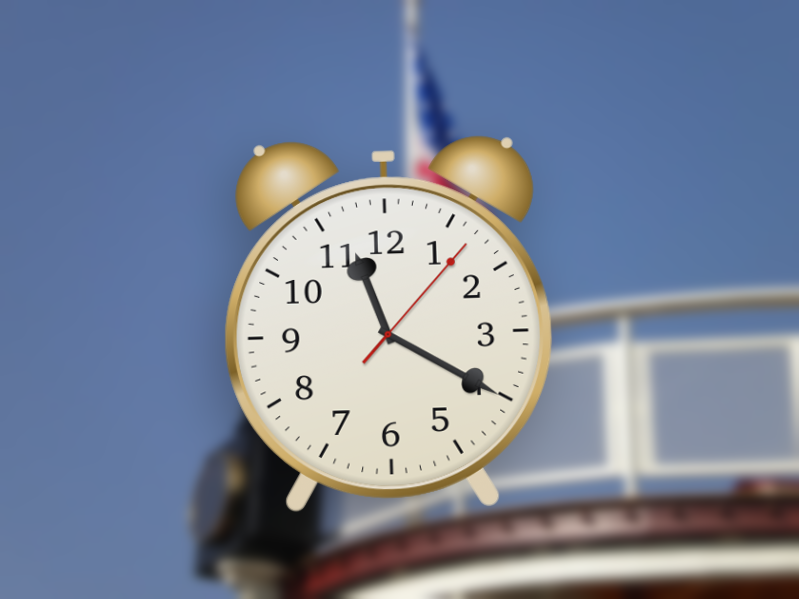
11:20:07
